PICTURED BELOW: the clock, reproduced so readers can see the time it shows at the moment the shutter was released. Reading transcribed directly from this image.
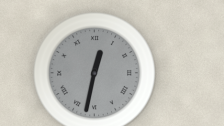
12:32
